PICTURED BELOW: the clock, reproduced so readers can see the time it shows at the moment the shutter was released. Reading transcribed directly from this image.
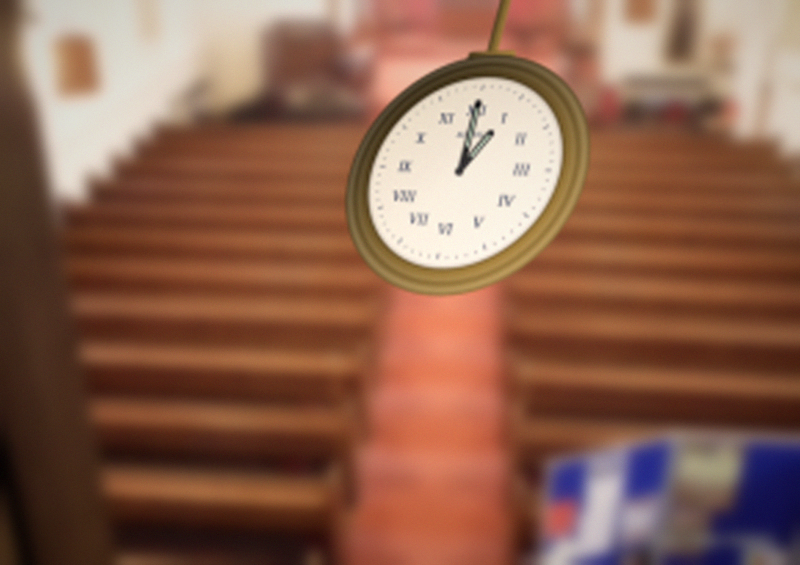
1:00
